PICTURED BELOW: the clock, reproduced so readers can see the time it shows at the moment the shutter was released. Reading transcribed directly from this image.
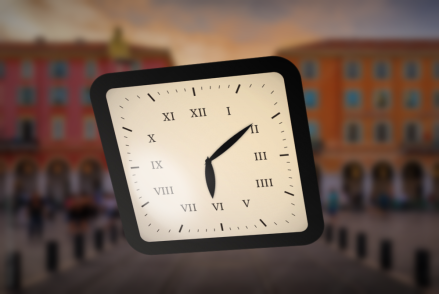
6:09
